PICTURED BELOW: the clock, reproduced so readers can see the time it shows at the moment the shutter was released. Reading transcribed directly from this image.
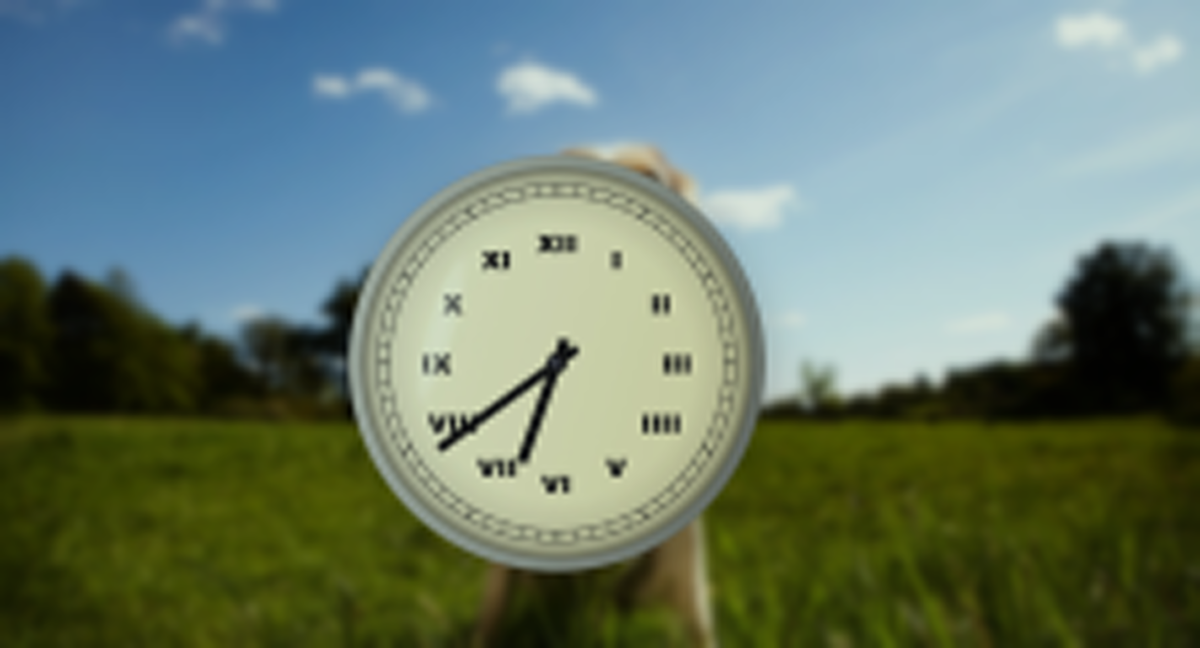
6:39
